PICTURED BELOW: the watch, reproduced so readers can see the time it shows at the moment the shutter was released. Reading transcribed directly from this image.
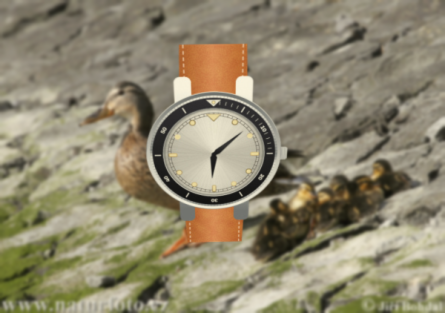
6:08
